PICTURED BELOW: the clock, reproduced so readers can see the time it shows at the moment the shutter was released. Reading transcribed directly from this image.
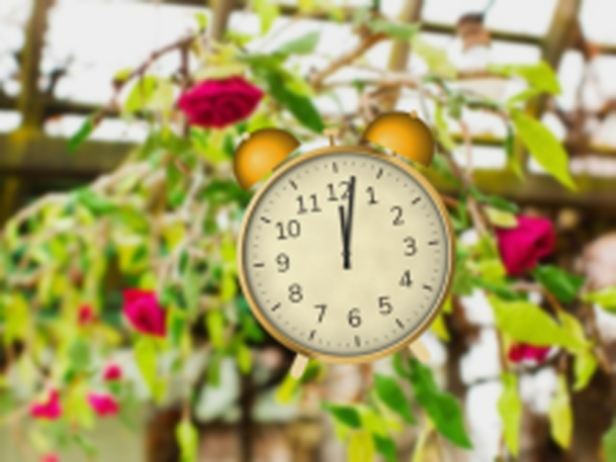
12:02
